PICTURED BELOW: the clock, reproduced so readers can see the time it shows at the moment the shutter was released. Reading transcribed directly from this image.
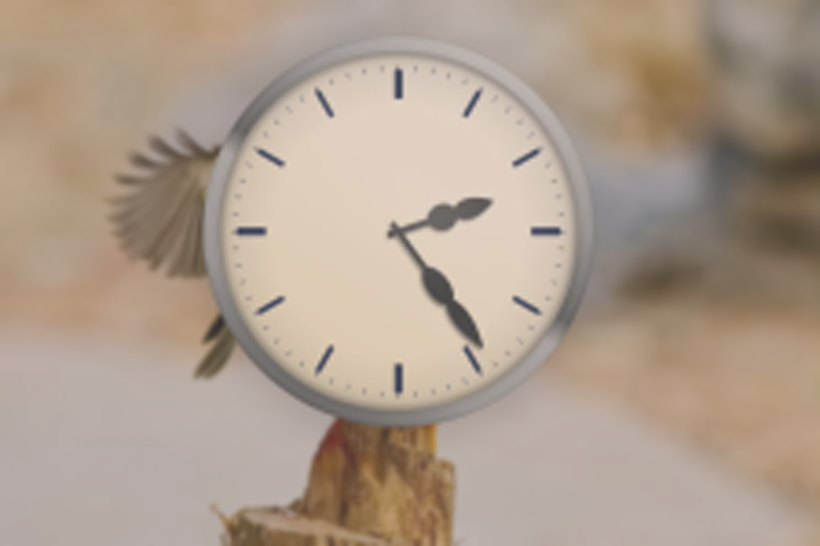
2:24
